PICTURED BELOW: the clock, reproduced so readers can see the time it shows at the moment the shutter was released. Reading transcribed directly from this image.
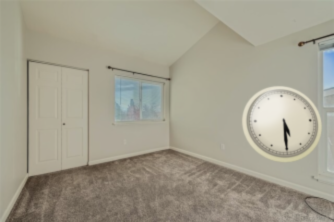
5:30
